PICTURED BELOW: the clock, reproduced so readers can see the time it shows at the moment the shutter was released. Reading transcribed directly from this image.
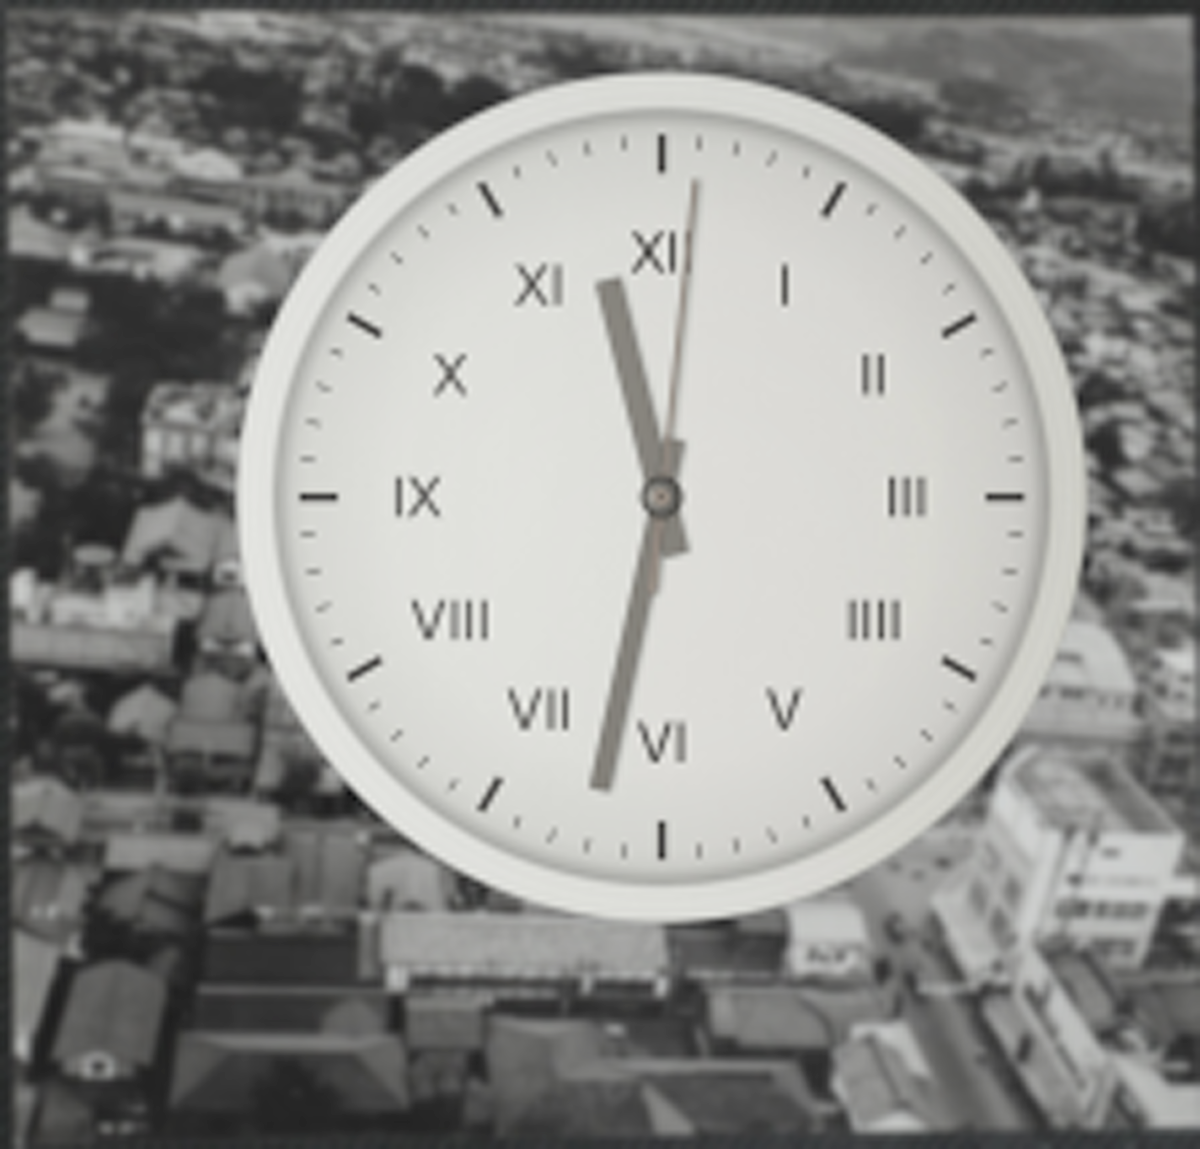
11:32:01
